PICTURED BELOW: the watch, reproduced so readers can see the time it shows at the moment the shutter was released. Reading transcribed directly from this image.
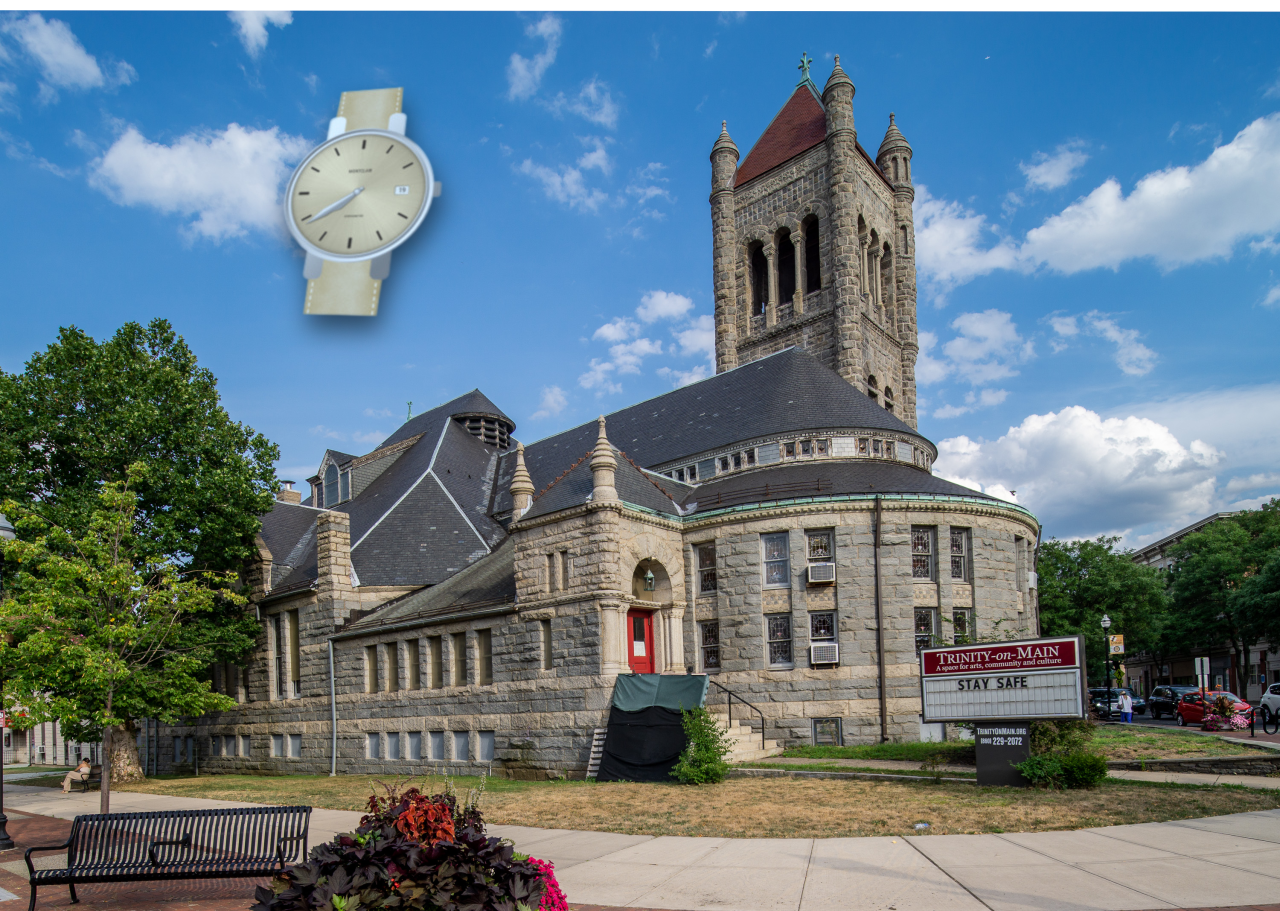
7:39
